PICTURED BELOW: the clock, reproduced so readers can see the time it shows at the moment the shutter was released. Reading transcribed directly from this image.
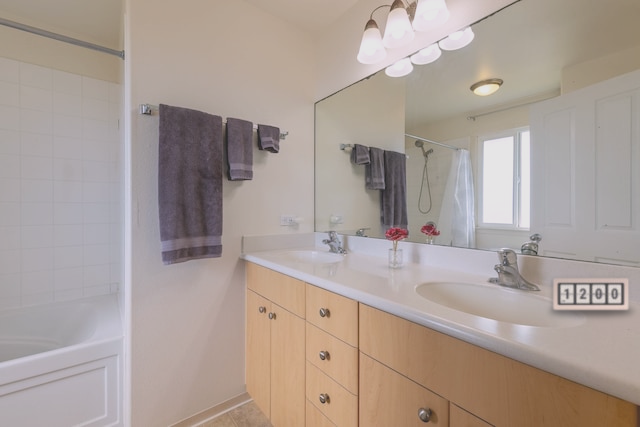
12:00
